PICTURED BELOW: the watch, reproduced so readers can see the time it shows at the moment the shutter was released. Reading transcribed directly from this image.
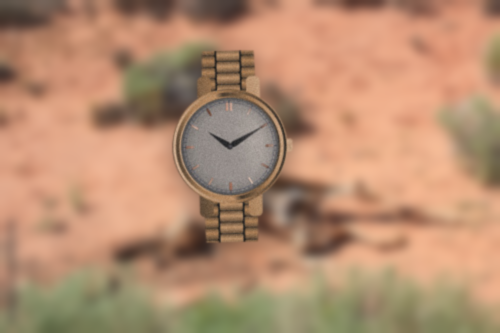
10:10
